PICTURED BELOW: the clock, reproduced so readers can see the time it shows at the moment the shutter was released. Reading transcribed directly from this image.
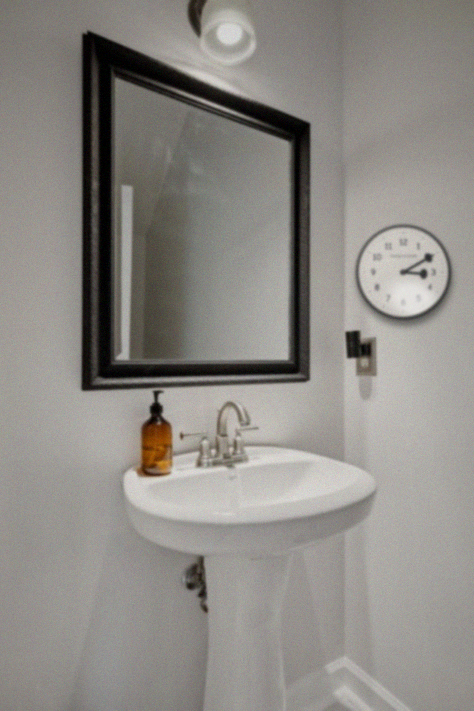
3:10
